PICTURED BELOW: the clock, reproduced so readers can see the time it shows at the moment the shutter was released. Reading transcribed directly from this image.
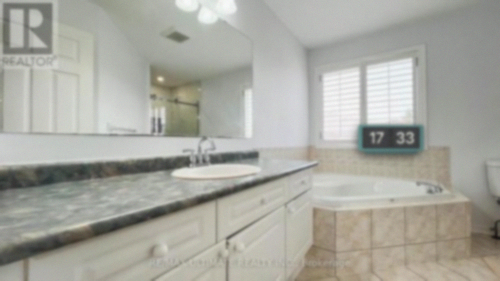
17:33
